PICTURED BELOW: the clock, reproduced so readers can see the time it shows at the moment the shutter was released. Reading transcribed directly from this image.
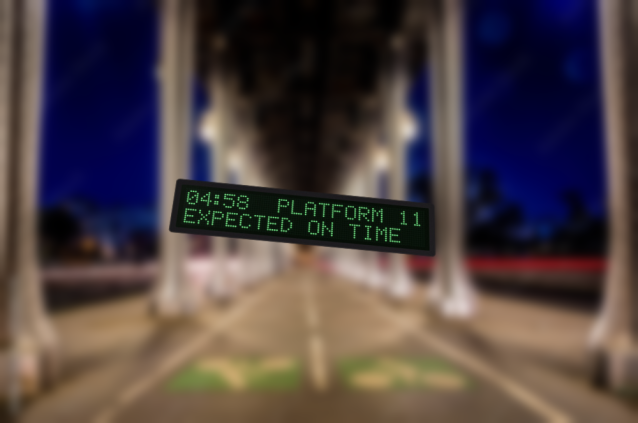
4:58
